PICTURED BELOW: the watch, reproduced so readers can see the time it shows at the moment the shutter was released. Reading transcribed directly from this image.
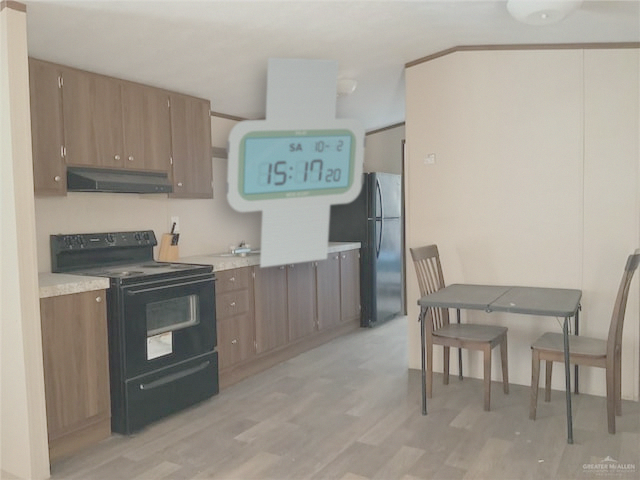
15:17:20
